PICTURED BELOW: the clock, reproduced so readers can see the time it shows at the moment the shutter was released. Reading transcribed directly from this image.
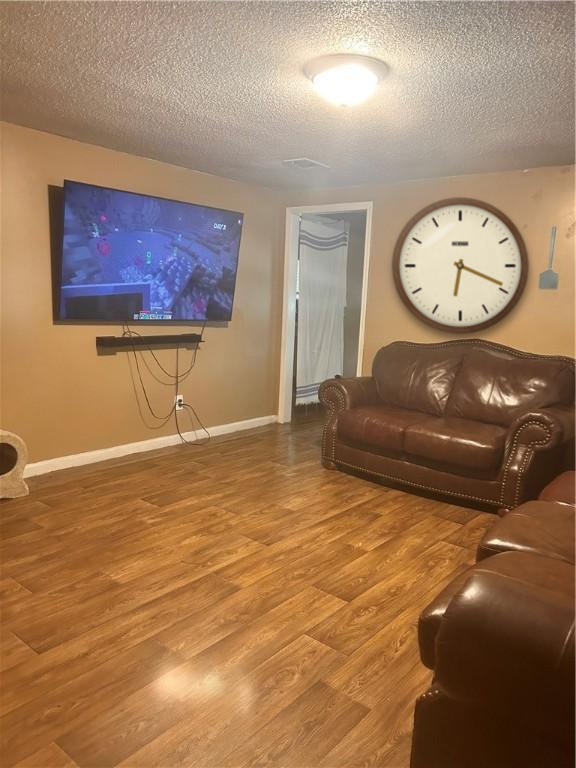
6:19
